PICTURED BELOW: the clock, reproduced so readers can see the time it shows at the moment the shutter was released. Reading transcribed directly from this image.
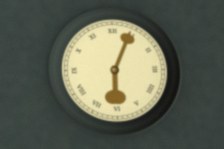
6:04
